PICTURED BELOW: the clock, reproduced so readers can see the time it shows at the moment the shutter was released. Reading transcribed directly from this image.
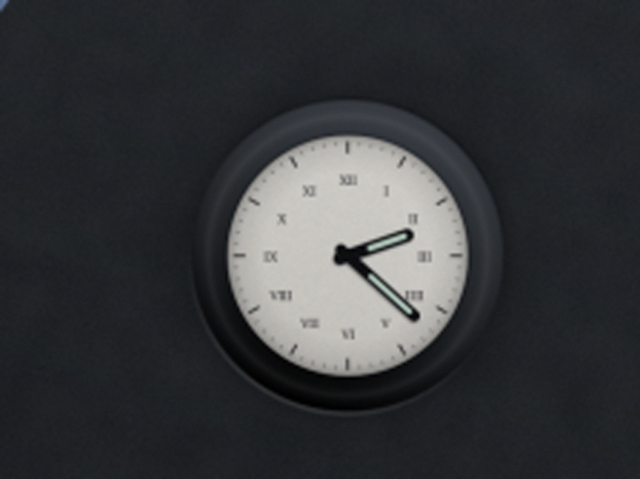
2:22
